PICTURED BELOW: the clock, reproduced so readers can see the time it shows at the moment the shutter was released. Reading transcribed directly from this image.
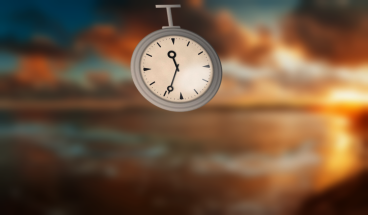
11:34
